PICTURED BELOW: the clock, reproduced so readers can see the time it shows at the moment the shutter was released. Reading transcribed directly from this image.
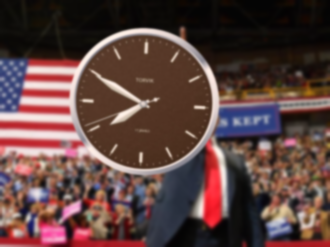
7:49:41
